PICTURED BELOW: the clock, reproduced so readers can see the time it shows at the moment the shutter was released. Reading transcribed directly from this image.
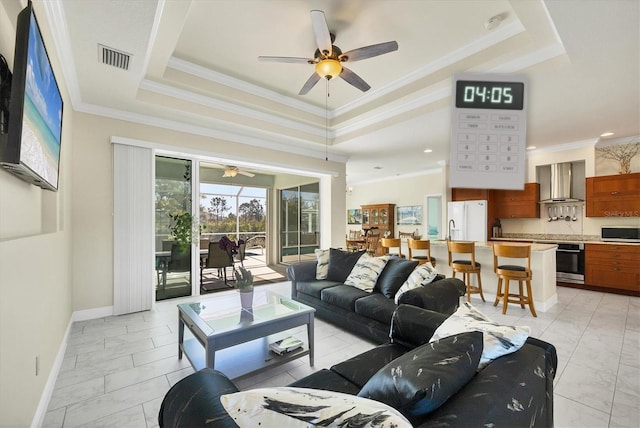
4:05
